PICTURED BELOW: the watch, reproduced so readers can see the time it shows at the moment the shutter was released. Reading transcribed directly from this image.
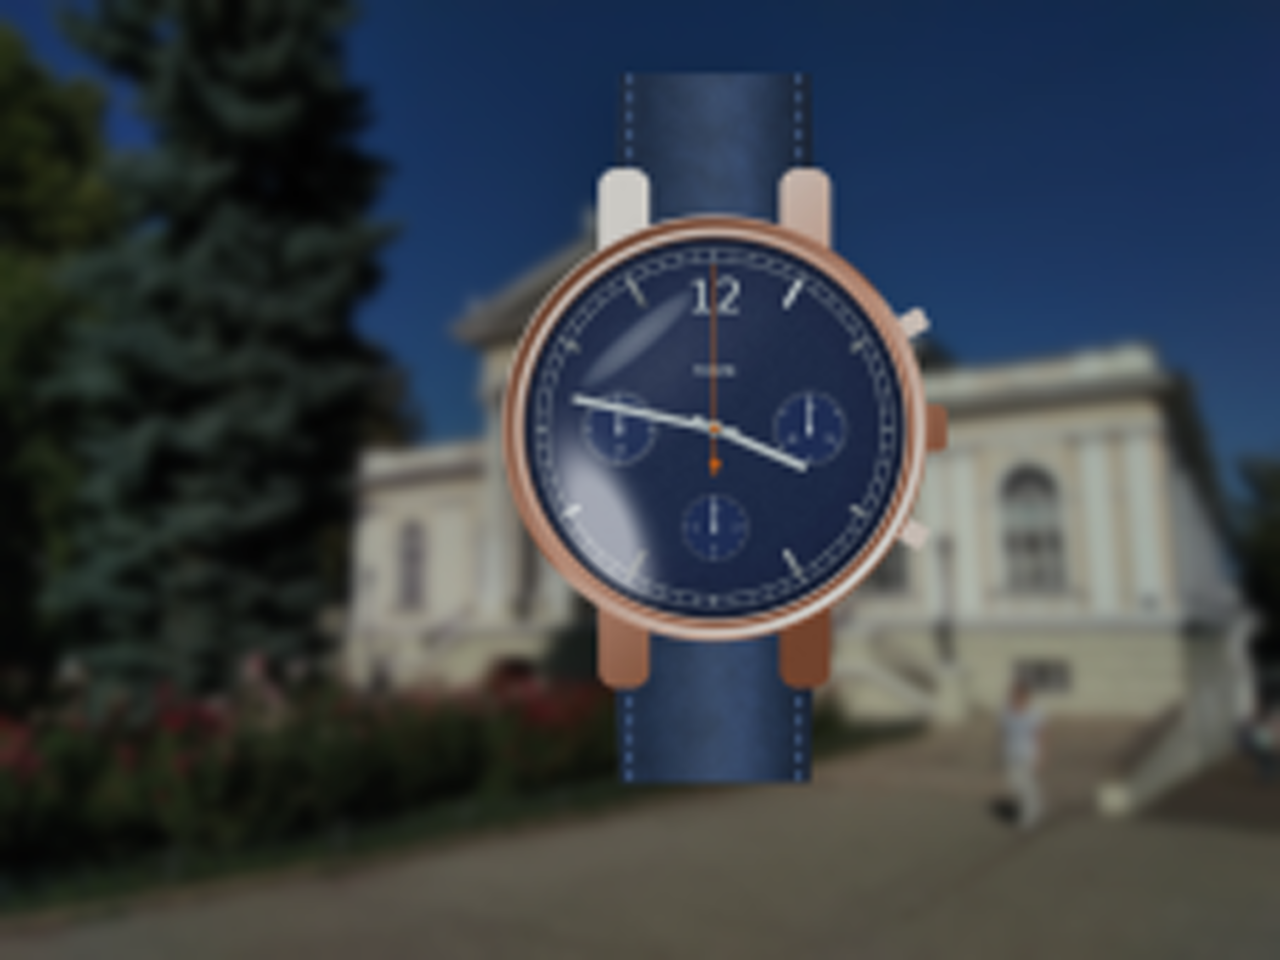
3:47
